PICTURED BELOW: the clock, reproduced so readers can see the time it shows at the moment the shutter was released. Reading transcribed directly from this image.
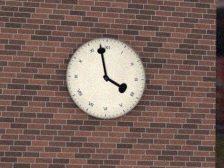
3:58
